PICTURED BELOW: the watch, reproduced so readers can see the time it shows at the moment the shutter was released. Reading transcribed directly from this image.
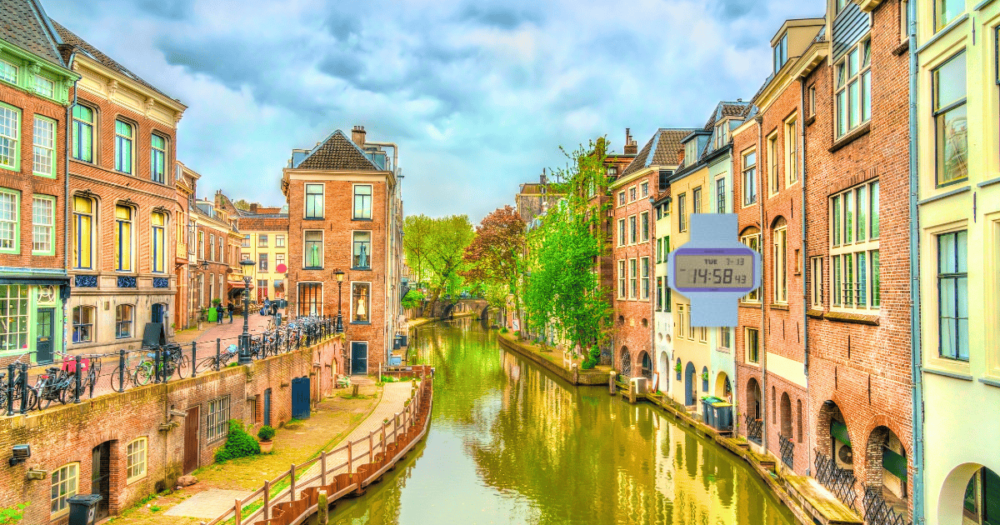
14:58
